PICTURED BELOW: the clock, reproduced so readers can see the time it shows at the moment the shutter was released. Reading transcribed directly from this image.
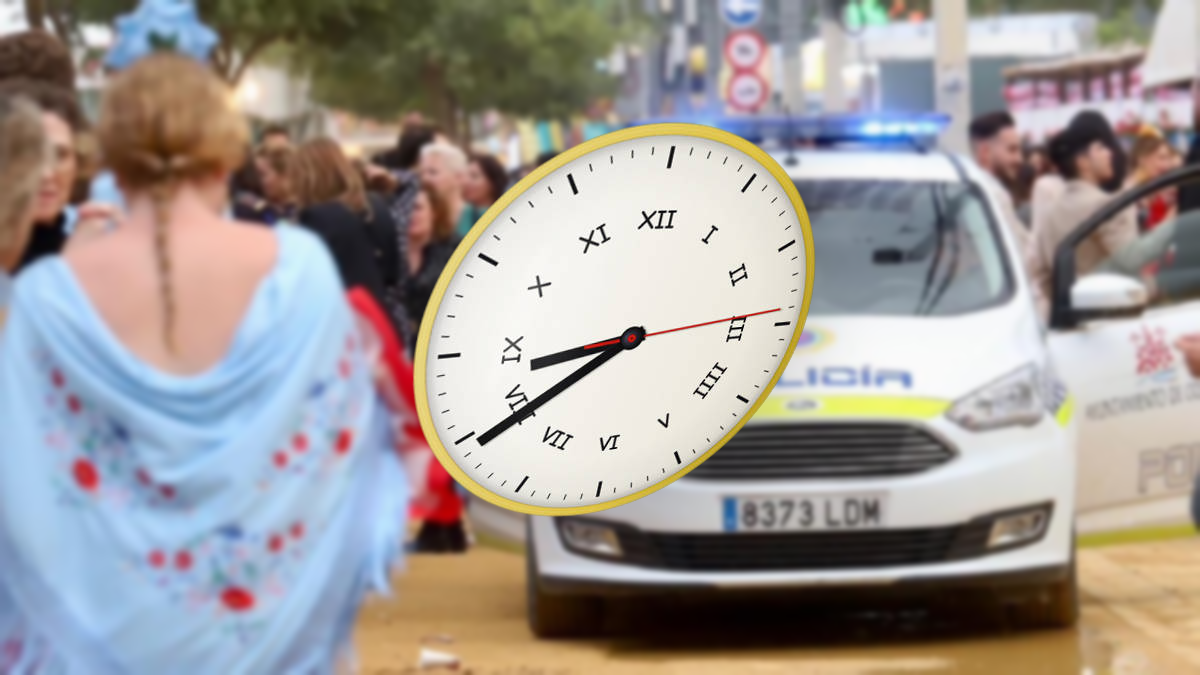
8:39:14
